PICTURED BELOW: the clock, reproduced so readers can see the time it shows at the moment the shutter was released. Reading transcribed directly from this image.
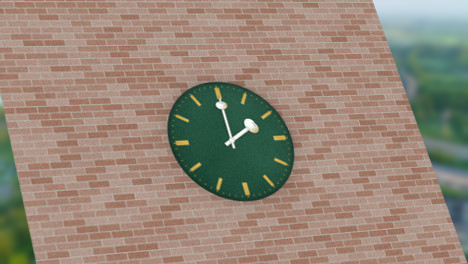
2:00
